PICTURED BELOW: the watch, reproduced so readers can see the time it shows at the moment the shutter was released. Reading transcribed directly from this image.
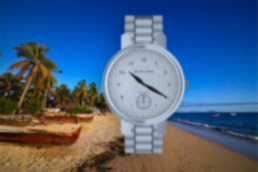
10:20
